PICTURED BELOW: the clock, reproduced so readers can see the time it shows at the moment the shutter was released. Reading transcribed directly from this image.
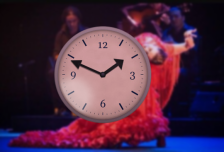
1:49
